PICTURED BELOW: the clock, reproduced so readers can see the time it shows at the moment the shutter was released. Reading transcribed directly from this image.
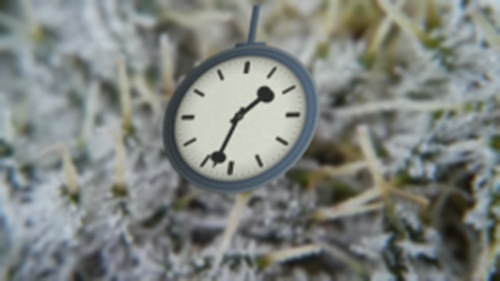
1:33
